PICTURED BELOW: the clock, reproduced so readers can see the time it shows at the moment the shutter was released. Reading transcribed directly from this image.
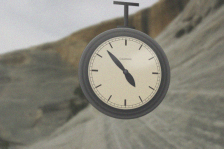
4:53
